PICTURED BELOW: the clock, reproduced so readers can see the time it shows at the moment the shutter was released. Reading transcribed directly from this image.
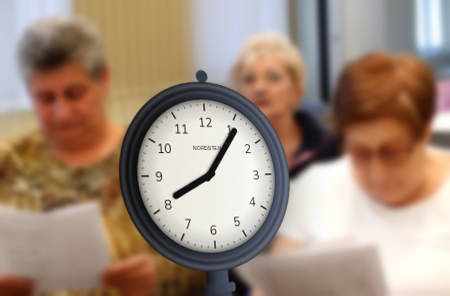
8:06
